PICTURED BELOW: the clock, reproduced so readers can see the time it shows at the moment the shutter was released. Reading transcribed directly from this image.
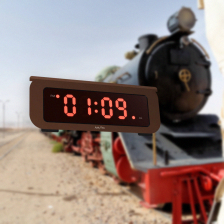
1:09
